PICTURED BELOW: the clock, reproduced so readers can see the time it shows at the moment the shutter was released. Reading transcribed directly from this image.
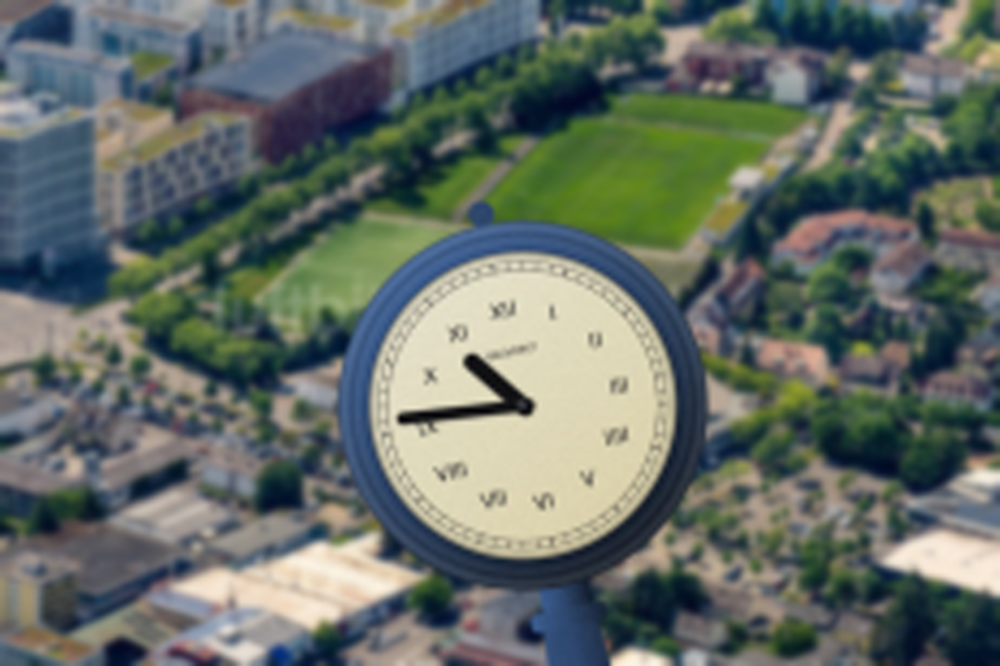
10:46
